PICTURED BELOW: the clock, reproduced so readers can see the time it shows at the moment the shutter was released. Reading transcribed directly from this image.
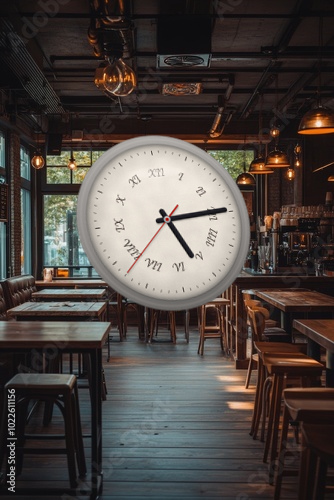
5:14:38
